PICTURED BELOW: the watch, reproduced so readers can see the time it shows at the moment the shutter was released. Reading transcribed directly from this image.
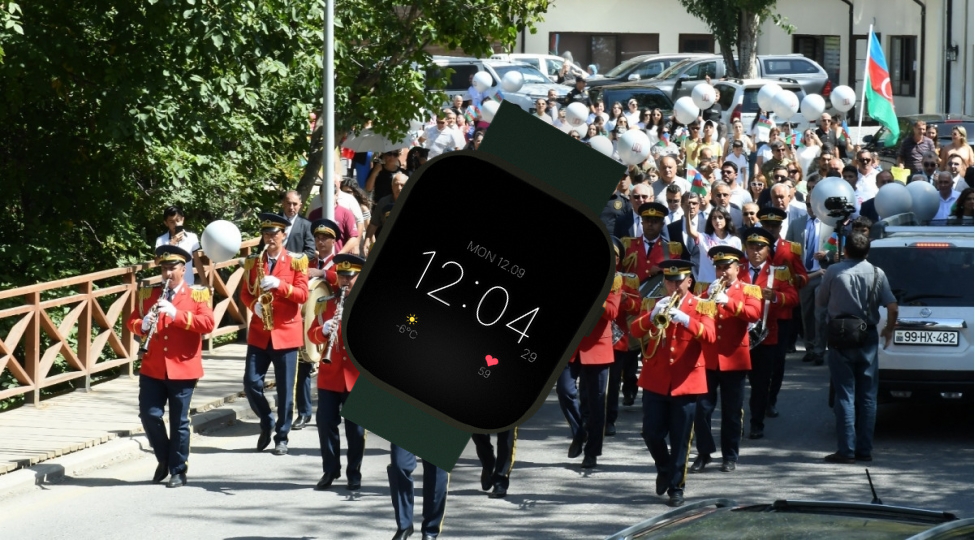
12:04:29
